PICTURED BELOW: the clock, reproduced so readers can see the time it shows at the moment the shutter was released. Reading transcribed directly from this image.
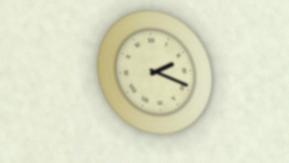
2:19
